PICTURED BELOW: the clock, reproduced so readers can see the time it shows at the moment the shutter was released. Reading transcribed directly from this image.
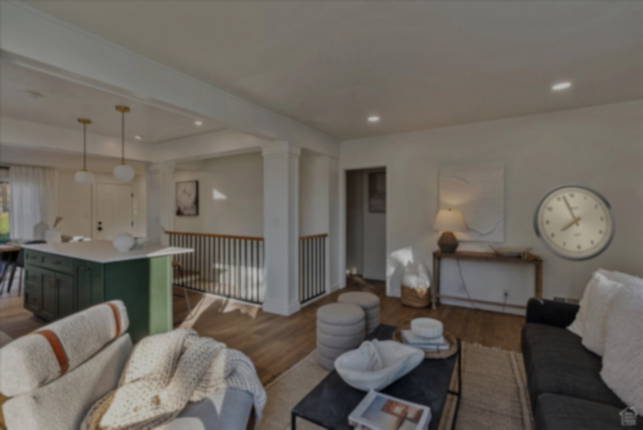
7:57
